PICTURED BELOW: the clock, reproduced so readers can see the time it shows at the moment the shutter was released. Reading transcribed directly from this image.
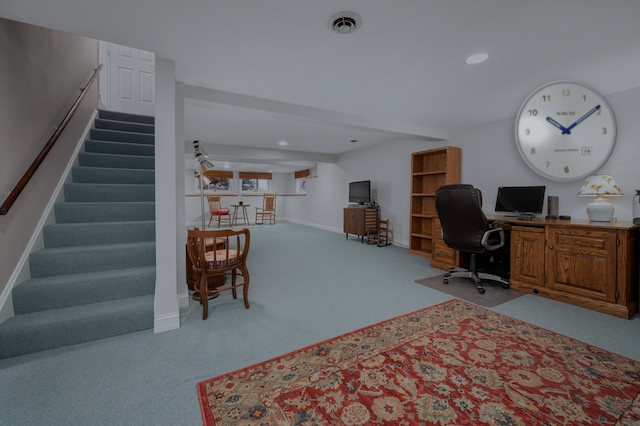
10:09
